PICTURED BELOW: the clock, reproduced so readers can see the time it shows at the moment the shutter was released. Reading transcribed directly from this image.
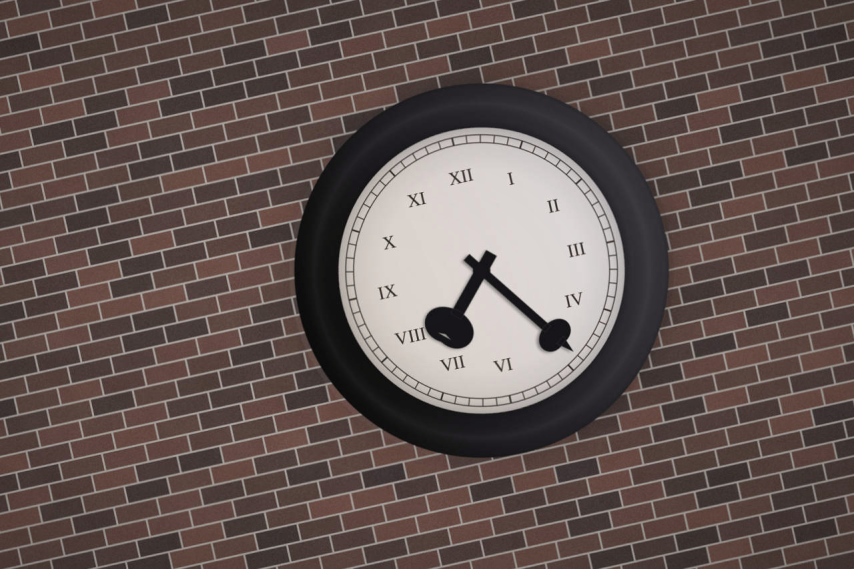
7:24
